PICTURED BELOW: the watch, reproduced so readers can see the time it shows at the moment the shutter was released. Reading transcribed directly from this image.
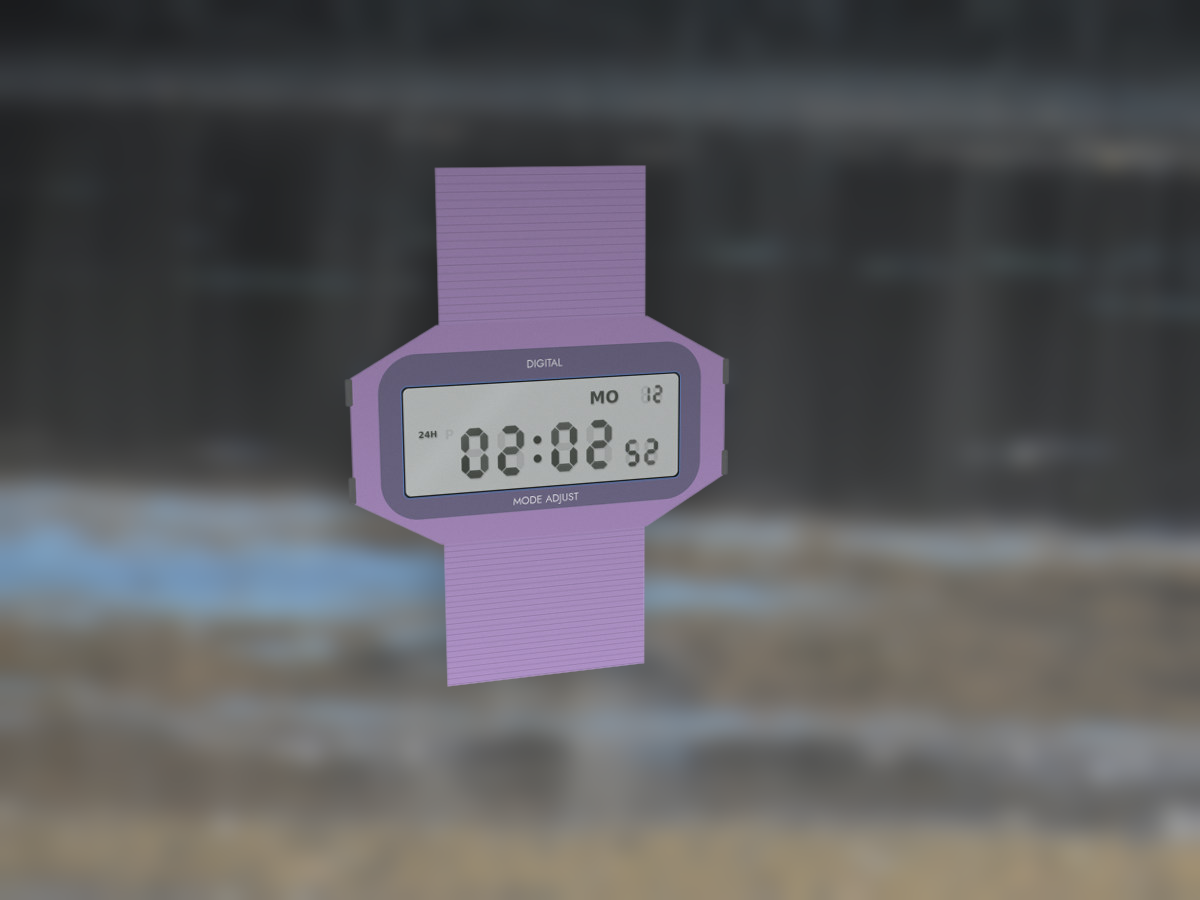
2:02:52
